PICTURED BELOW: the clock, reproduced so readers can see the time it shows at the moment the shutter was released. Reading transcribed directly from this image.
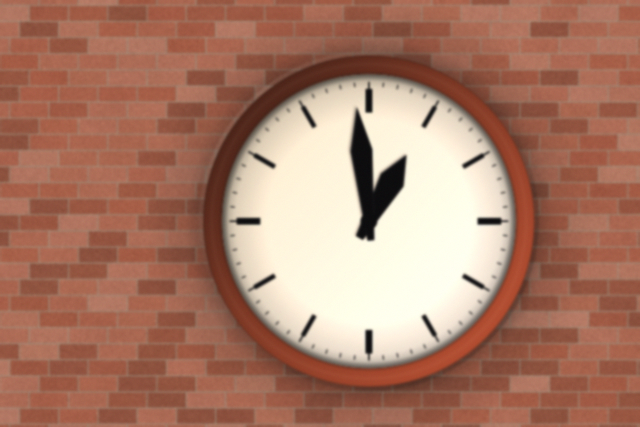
12:59
